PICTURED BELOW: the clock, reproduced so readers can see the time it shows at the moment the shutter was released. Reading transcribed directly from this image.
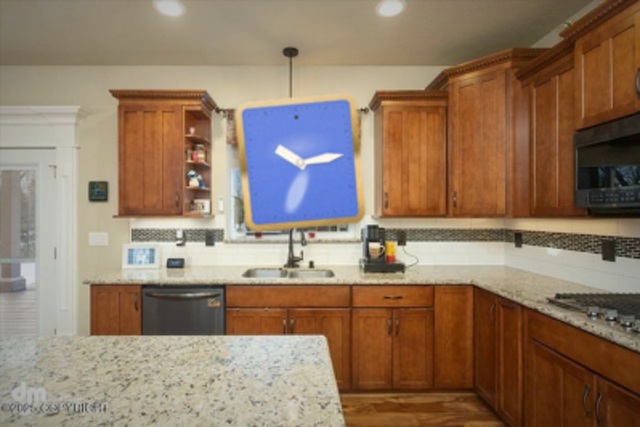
10:14
